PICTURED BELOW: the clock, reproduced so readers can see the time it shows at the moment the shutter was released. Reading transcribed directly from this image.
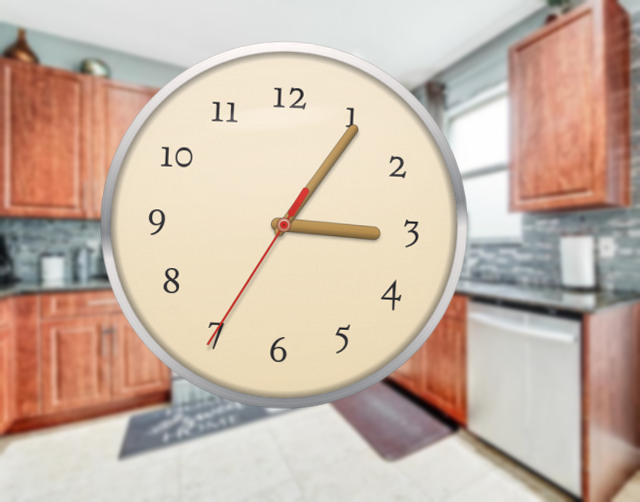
3:05:35
